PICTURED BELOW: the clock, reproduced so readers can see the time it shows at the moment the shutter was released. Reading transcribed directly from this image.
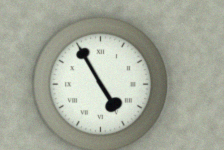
4:55
